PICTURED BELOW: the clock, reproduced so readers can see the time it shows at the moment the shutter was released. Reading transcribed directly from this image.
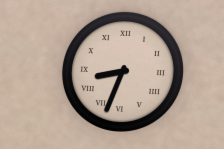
8:33
